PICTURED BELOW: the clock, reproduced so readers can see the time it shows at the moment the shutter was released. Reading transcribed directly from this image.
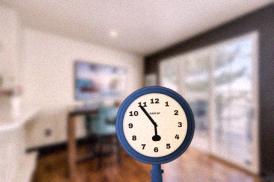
5:54
